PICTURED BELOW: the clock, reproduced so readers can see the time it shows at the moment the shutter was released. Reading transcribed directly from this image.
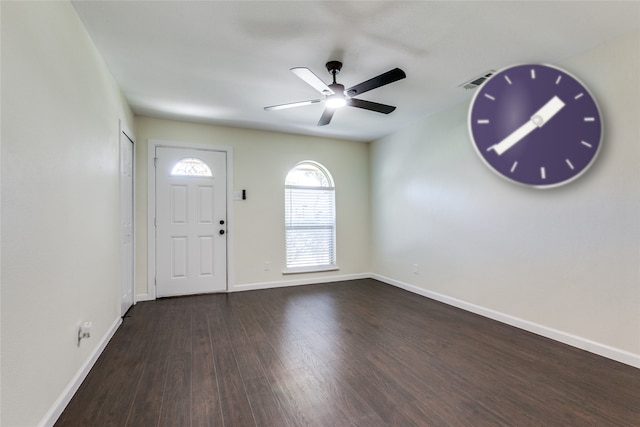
1:39
